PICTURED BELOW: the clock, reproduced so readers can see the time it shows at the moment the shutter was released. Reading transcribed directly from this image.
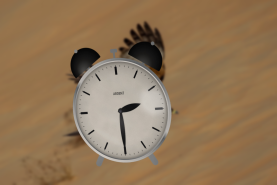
2:30
